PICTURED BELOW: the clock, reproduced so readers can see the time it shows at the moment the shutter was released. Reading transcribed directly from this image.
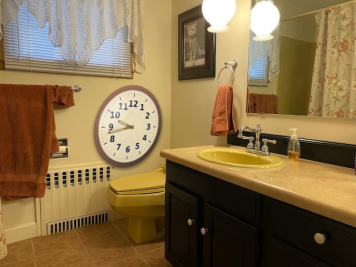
9:43
